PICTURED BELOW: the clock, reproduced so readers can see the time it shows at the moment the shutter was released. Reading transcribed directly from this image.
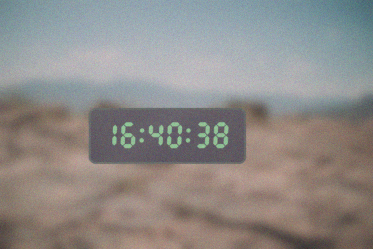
16:40:38
